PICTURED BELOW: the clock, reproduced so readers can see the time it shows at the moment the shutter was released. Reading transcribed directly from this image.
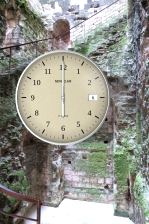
6:00
